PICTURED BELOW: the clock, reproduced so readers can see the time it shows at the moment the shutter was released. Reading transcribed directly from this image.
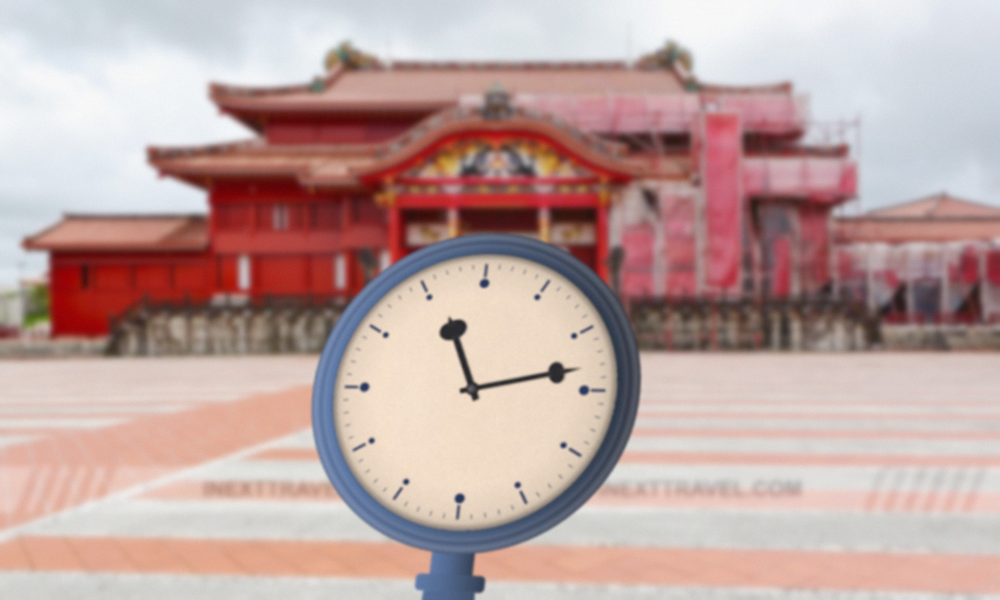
11:13
